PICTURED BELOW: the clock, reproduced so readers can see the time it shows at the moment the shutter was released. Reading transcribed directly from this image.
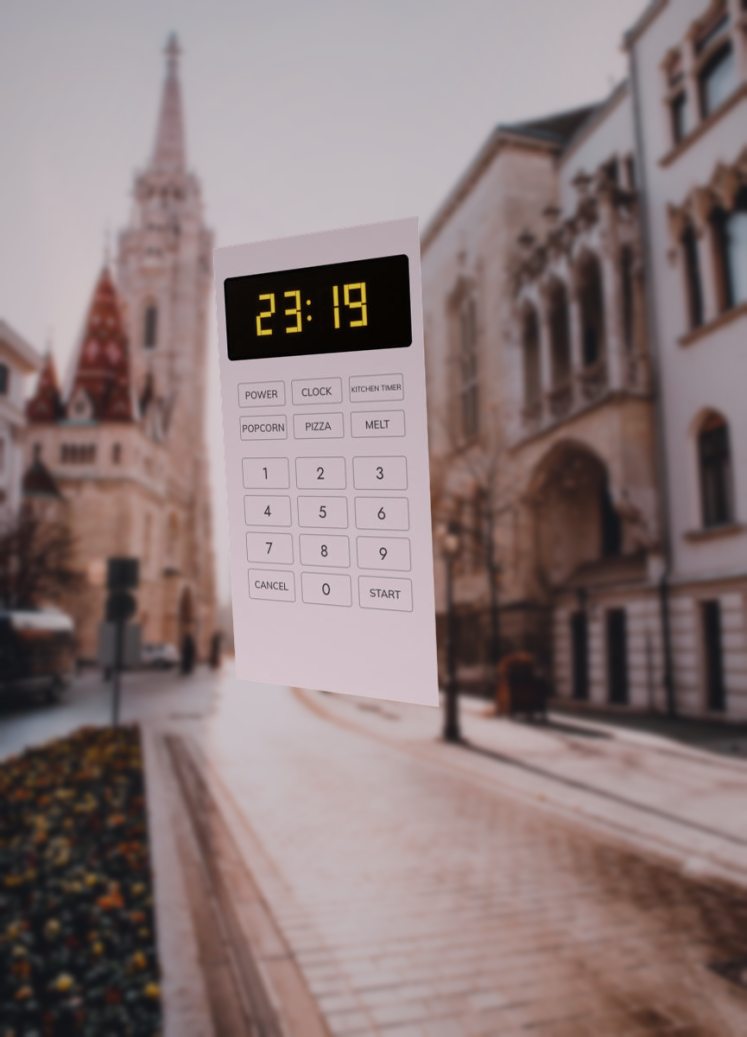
23:19
